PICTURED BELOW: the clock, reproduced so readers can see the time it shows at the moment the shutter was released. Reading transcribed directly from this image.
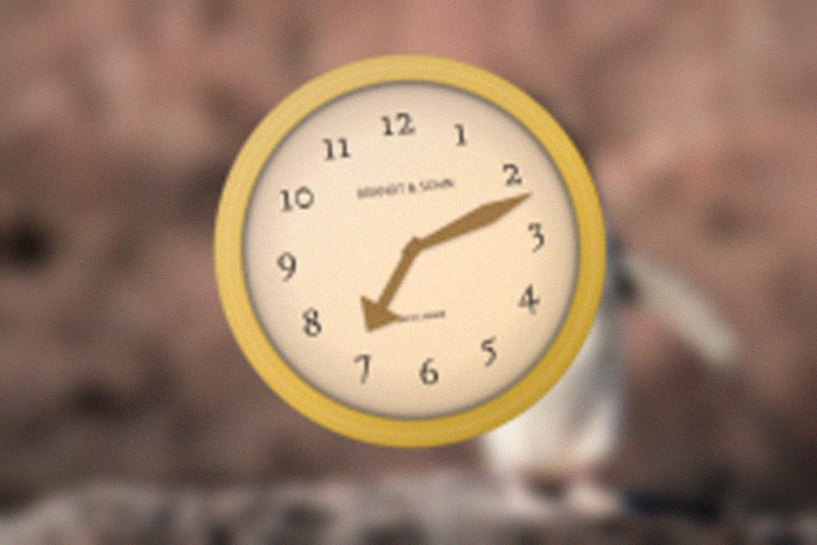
7:12
